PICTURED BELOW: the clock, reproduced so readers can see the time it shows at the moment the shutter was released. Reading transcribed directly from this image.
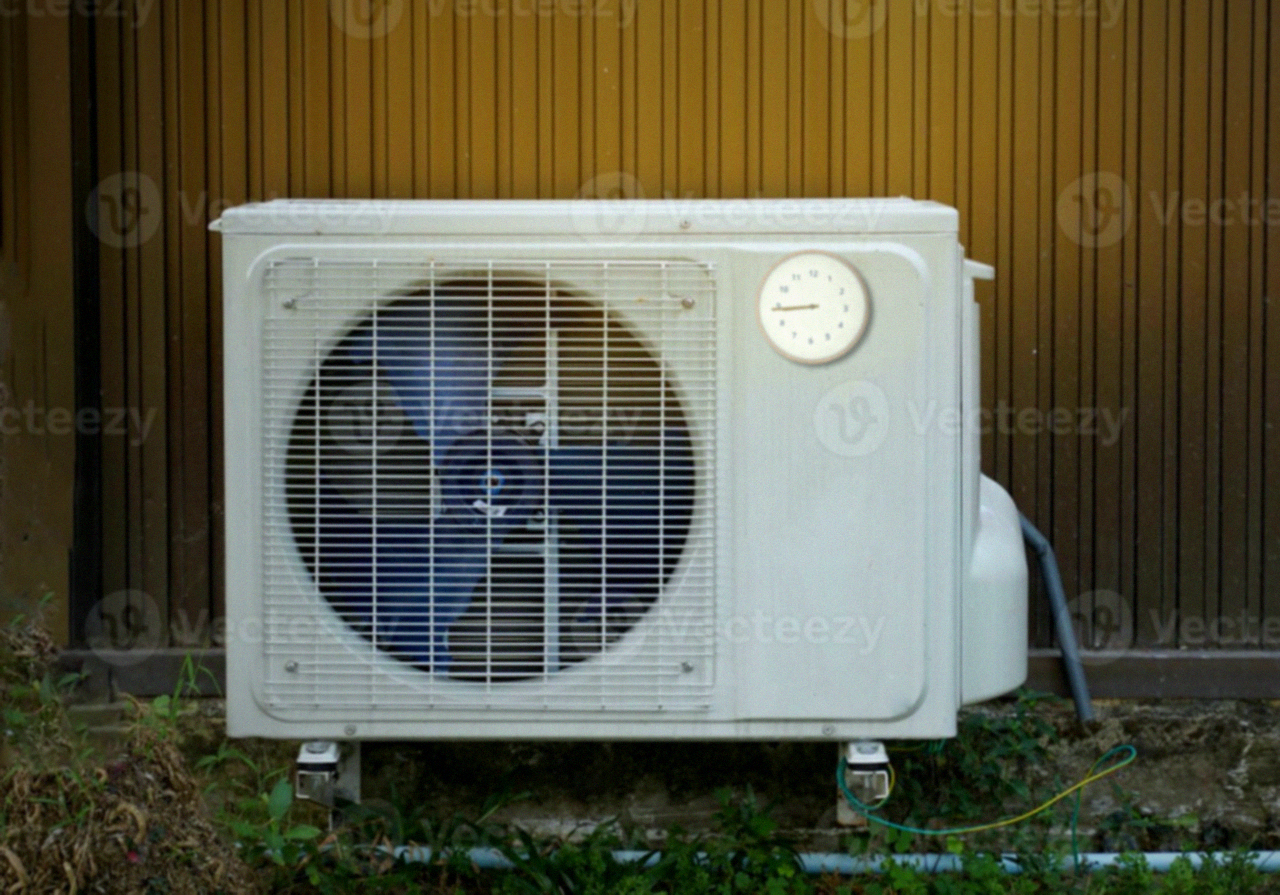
8:44
